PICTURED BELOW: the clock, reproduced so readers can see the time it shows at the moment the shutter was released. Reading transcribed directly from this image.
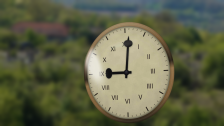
9:01
